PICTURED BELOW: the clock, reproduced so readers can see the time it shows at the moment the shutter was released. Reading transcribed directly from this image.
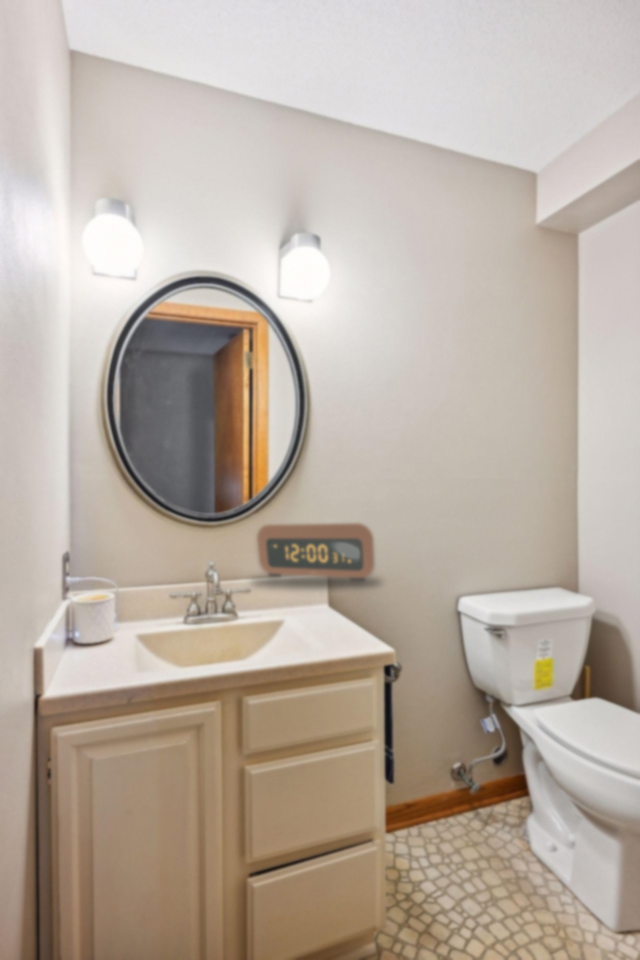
12:00
